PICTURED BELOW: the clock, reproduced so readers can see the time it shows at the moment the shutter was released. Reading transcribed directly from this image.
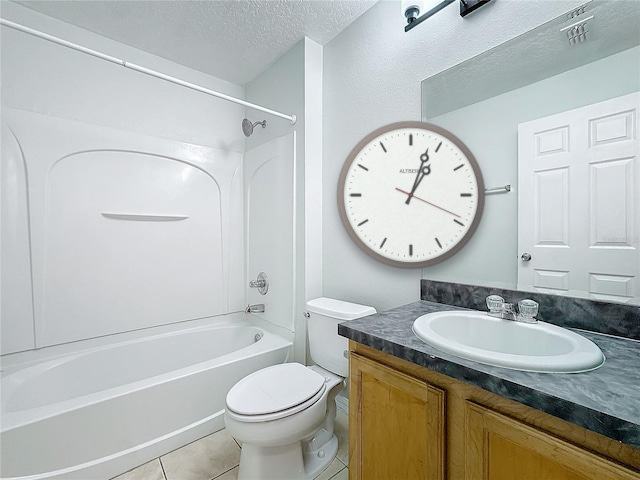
1:03:19
